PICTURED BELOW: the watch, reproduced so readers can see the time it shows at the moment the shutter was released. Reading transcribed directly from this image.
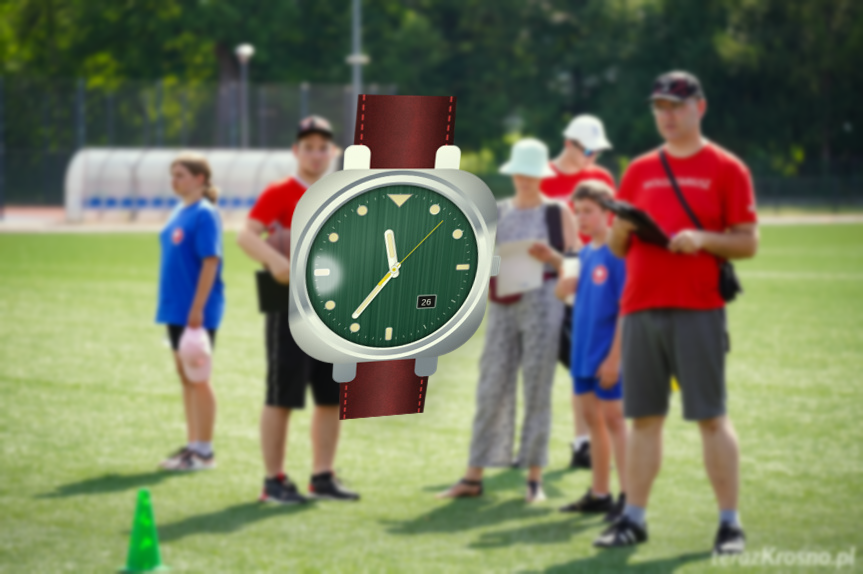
11:36:07
